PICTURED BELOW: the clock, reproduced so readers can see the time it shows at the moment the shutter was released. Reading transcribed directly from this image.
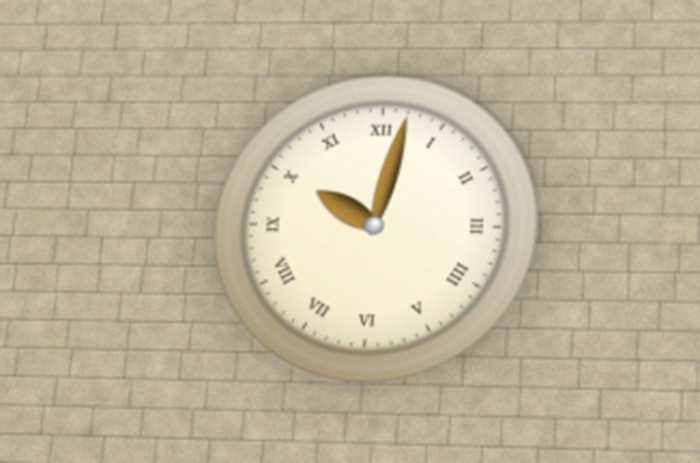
10:02
